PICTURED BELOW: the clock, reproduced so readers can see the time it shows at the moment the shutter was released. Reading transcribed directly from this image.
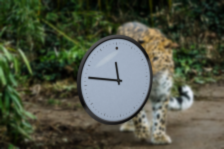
11:47
